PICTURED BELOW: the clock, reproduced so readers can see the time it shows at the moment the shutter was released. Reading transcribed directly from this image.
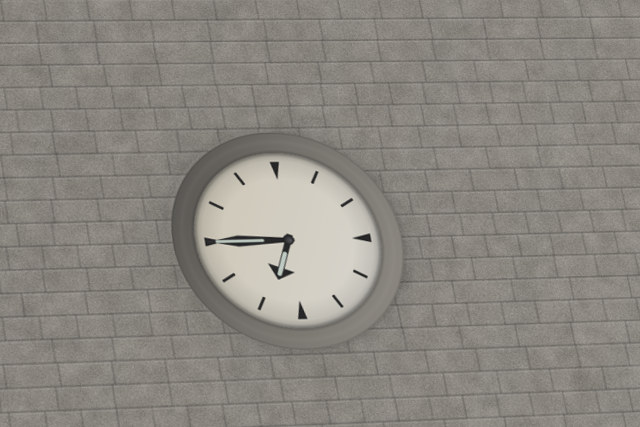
6:45
